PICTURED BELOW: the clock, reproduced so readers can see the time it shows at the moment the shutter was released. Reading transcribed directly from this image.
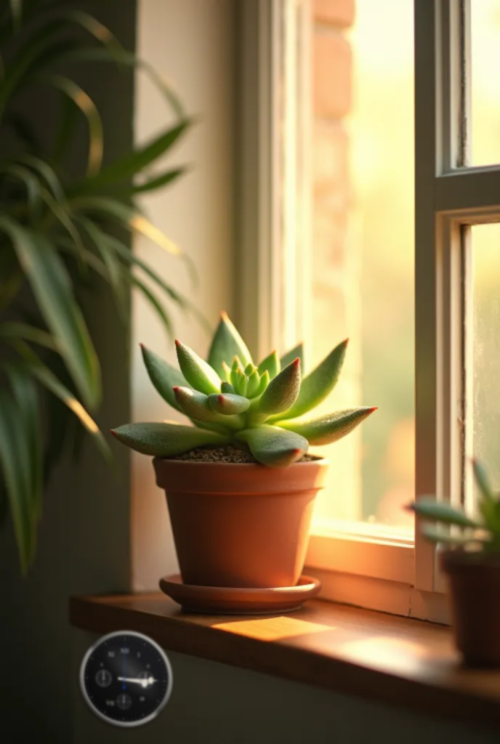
3:15
